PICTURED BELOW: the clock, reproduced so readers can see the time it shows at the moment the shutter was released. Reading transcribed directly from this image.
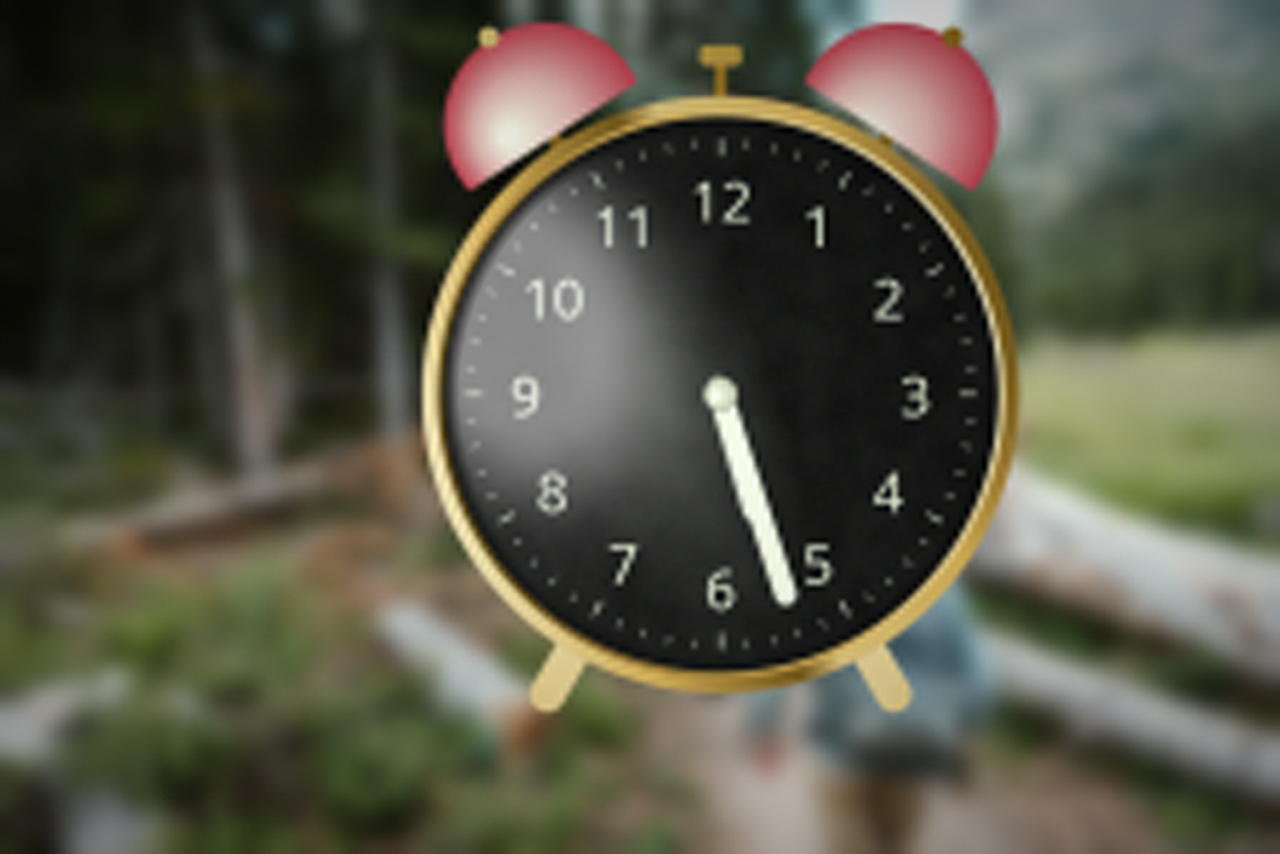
5:27
